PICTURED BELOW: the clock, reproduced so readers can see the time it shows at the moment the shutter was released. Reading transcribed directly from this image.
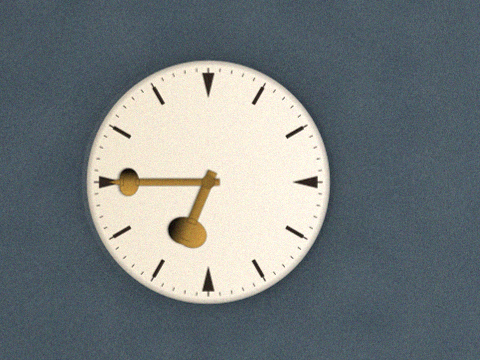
6:45
